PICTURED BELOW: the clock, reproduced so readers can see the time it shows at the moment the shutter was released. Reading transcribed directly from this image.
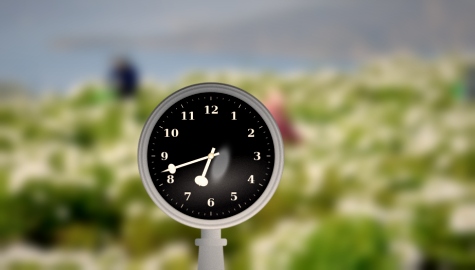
6:42
